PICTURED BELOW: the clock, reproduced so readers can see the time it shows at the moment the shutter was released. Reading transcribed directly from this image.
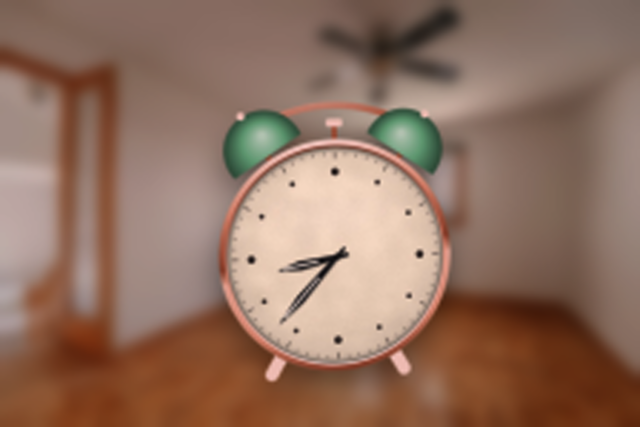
8:37
